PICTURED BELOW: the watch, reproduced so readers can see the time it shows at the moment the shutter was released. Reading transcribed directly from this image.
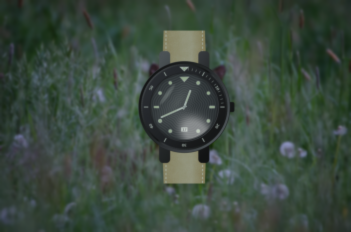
12:41
